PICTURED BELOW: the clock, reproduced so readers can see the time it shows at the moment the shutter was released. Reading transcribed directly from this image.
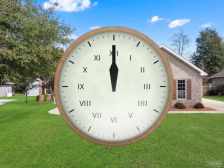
12:00
